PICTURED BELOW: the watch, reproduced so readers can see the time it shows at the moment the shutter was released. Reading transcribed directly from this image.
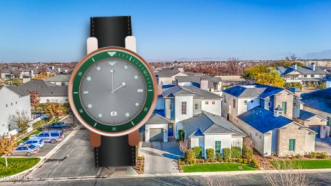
2:00
